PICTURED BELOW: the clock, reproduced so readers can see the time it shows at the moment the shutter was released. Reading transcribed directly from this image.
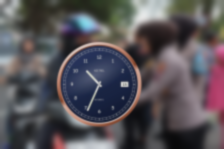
10:34
